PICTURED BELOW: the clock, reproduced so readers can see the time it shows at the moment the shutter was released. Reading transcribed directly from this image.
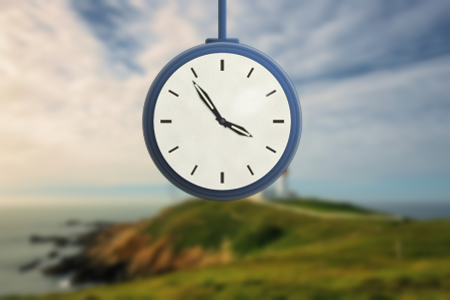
3:54
